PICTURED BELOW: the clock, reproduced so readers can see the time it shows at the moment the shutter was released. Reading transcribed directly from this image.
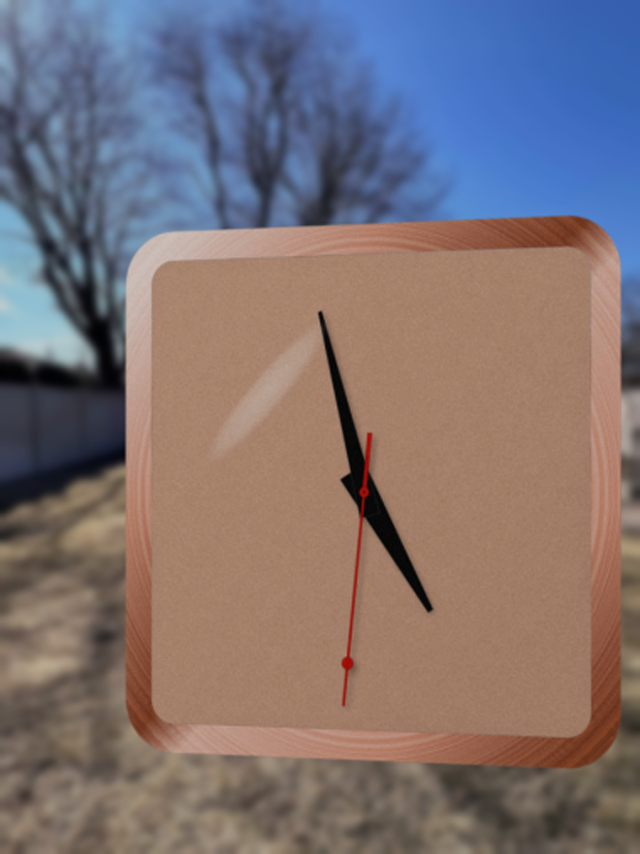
4:57:31
